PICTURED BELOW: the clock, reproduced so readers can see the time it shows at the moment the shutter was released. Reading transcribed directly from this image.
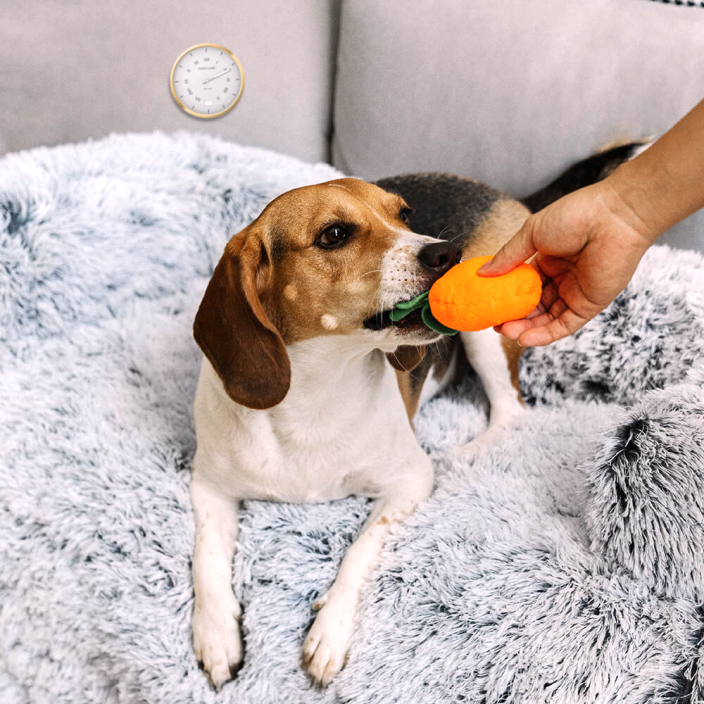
2:11
